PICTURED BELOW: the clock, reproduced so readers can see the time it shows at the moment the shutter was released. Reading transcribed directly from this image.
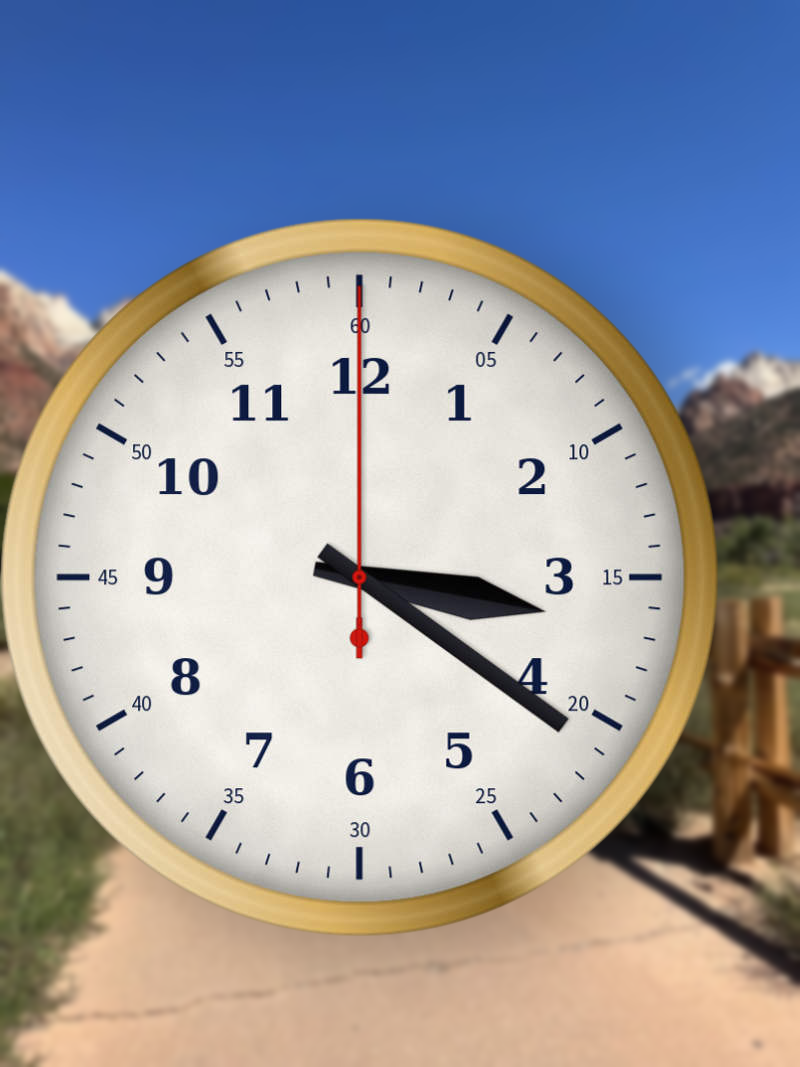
3:21:00
